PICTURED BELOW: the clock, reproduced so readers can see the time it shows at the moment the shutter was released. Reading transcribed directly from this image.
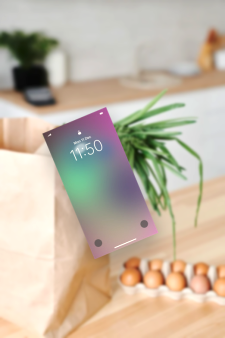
11:50
